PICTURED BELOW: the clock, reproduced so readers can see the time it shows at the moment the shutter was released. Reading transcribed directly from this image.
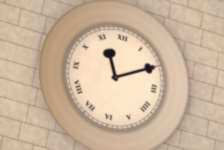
11:10
